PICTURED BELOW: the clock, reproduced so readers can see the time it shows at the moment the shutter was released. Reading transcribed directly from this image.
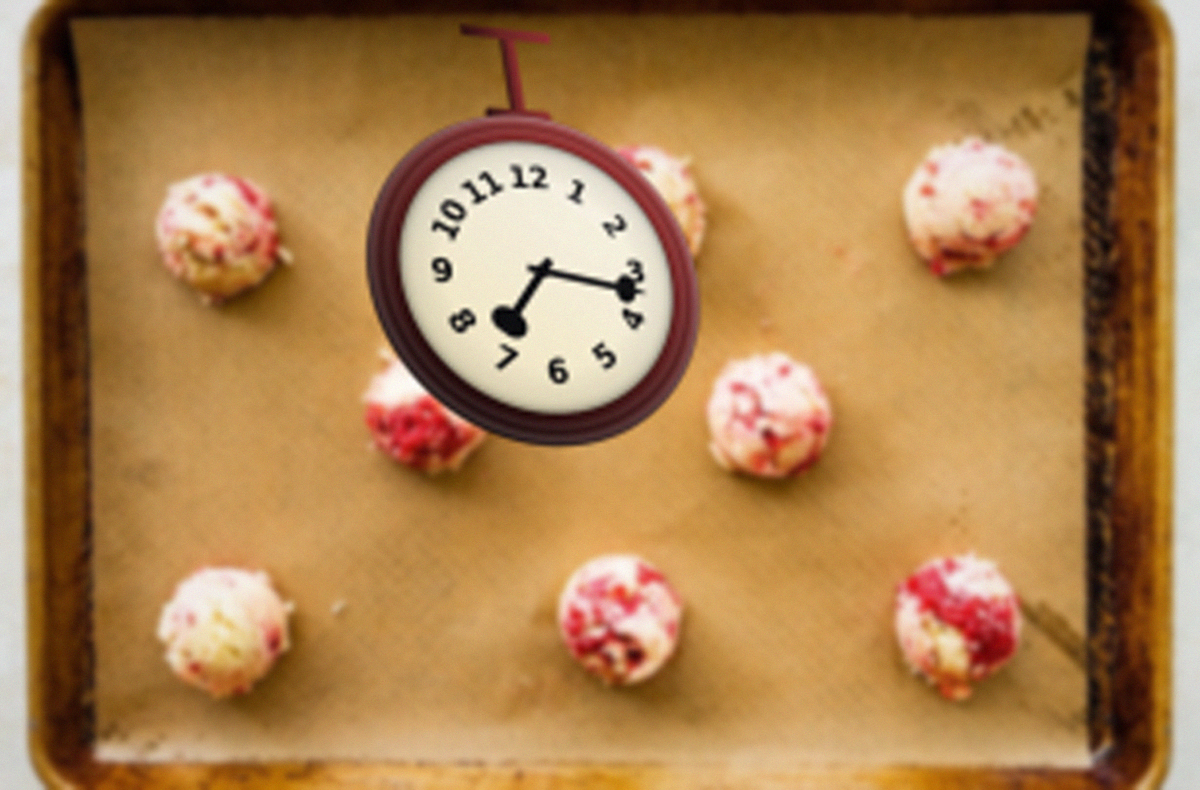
7:17
